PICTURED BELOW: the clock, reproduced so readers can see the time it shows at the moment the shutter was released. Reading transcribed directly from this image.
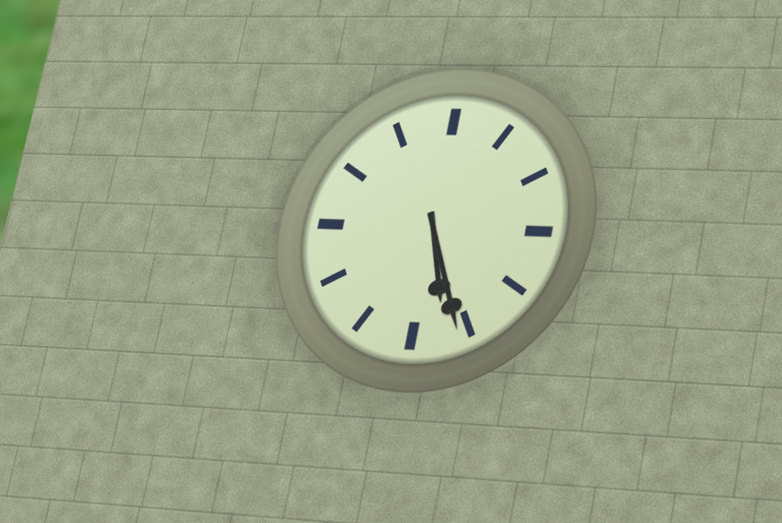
5:26
